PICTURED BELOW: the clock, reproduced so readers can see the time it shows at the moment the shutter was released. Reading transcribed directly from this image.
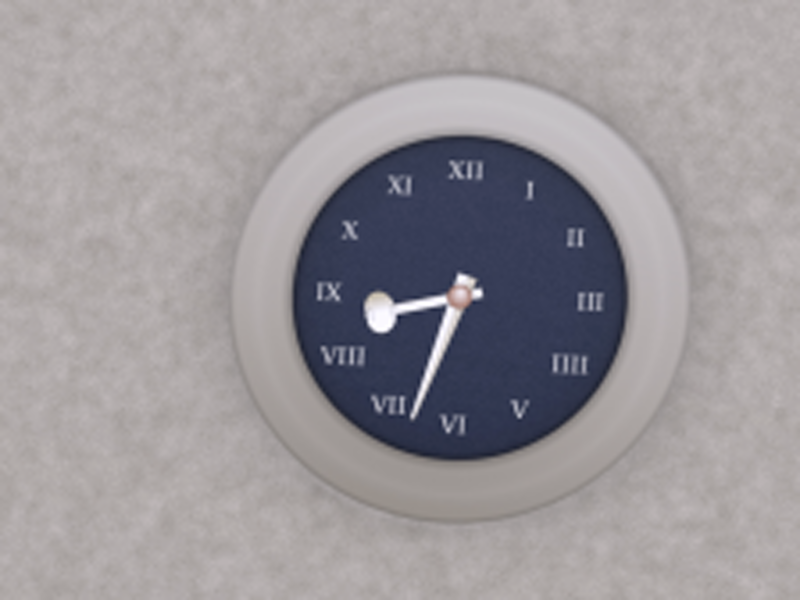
8:33
